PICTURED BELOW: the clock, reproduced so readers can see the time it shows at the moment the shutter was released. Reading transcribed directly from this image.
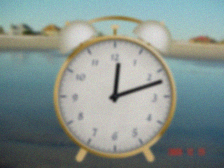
12:12
